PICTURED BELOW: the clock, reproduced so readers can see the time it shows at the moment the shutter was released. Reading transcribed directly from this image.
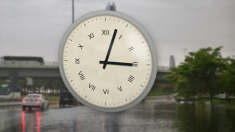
3:03
